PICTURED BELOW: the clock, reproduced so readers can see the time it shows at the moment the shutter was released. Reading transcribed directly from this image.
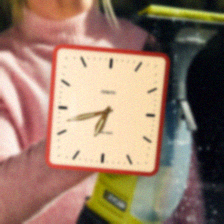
6:42
